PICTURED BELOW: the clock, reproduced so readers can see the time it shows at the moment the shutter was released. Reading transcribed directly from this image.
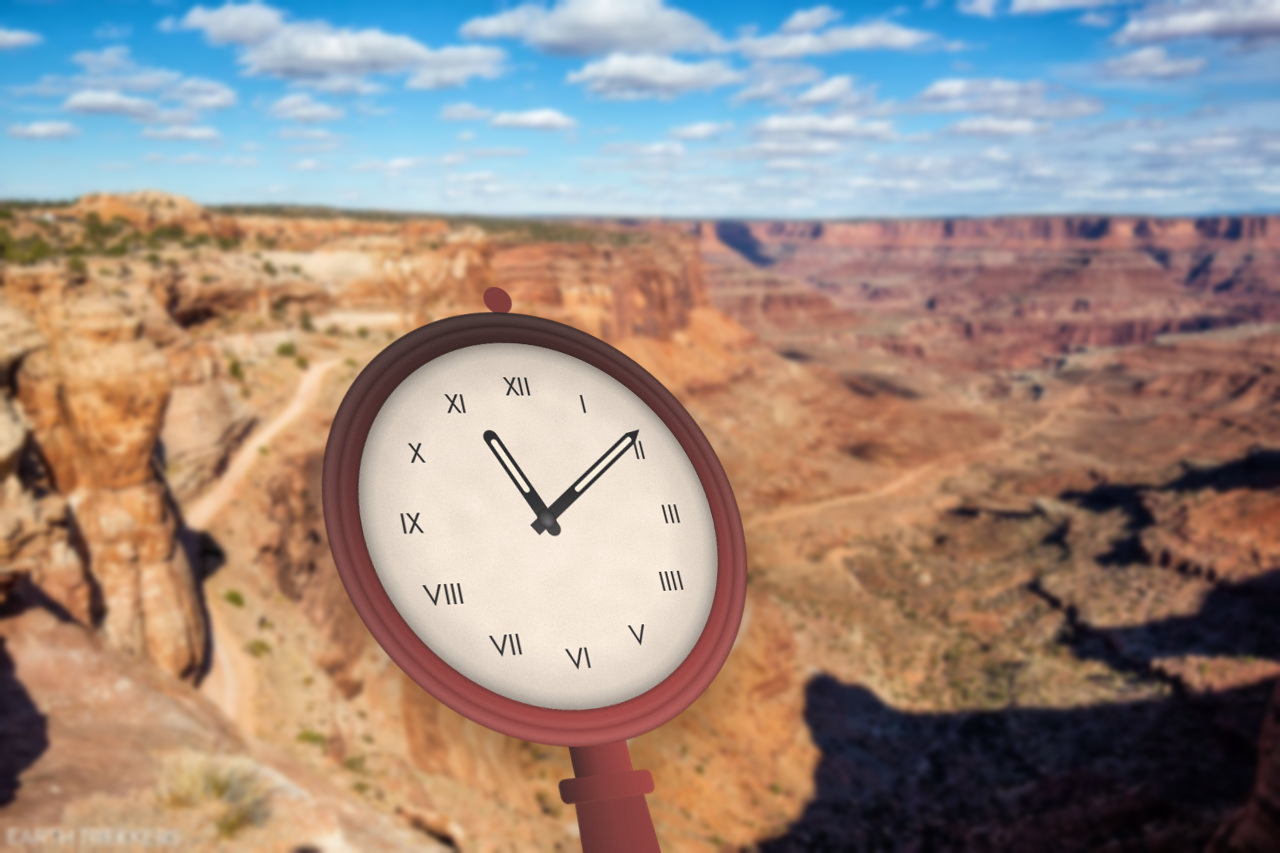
11:09
